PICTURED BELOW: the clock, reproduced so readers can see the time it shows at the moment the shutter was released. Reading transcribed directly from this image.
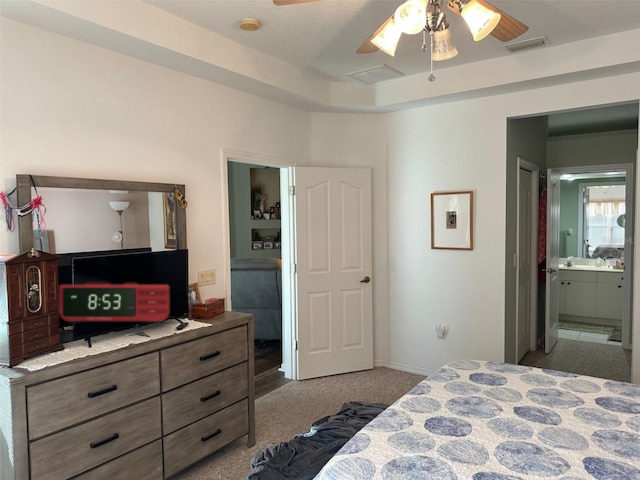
8:53
